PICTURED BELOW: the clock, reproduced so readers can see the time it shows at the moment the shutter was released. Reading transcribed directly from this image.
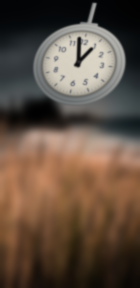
12:58
